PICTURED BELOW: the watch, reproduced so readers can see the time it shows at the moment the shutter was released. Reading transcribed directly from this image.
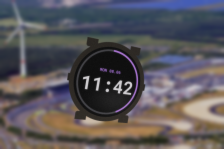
11:42
